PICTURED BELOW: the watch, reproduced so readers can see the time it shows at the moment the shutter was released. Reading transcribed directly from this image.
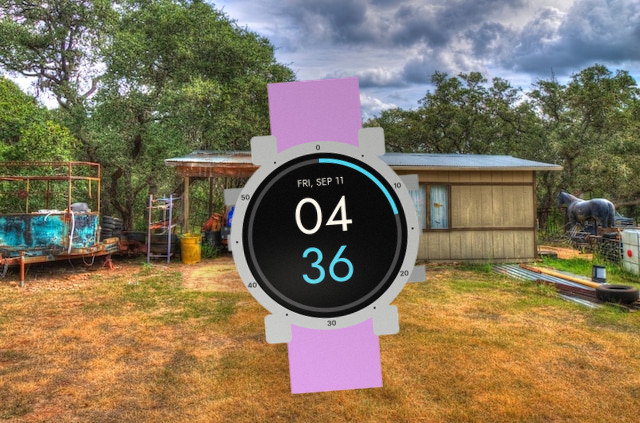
4:36
